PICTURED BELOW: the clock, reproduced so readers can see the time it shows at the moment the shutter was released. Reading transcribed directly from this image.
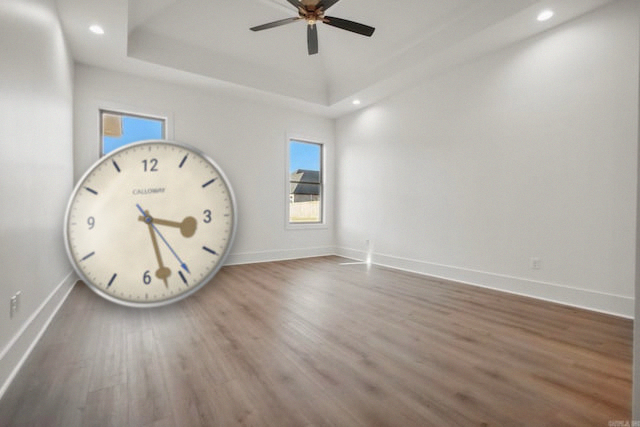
3:27:24
